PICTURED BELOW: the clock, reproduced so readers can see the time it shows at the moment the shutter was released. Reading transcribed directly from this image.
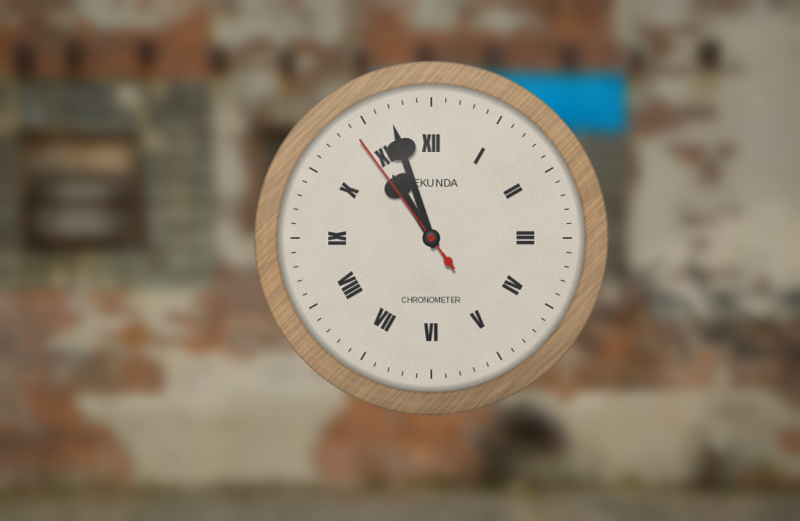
10:56:54
